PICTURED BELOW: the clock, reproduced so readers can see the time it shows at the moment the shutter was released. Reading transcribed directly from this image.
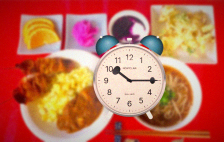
10:15
